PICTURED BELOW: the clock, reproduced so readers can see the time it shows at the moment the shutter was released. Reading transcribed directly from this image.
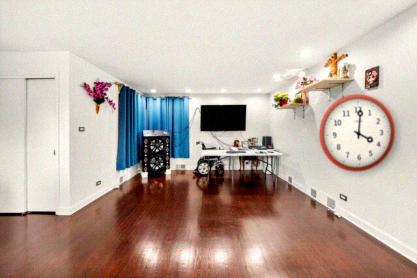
4:01
